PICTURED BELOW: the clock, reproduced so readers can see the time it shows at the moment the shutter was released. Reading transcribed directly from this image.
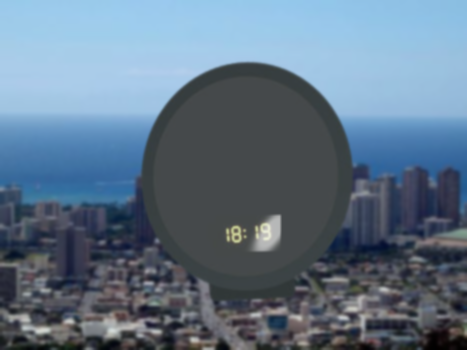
18:19
